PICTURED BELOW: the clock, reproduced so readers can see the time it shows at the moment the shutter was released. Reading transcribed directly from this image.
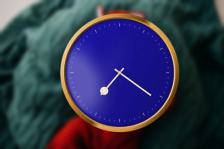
7:21
